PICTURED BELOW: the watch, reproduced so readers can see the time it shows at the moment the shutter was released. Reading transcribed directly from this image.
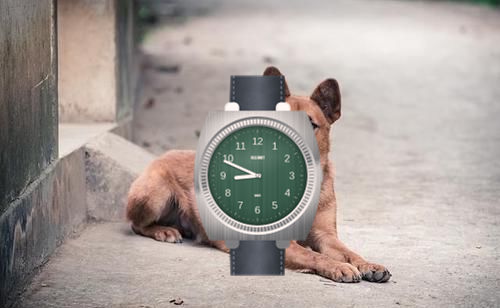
8:49
